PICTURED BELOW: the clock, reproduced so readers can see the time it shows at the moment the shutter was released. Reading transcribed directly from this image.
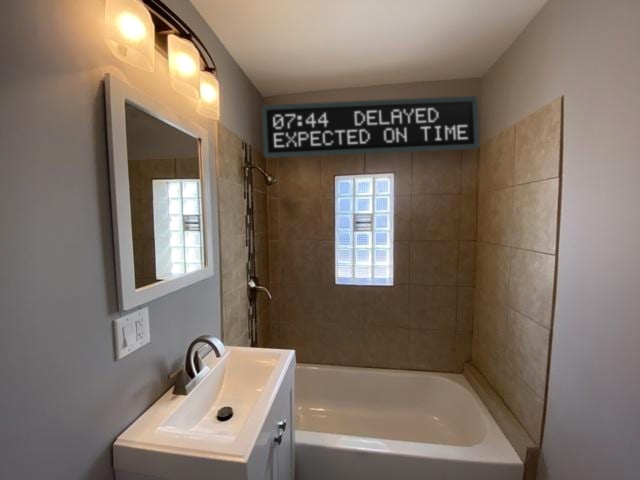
7:44
